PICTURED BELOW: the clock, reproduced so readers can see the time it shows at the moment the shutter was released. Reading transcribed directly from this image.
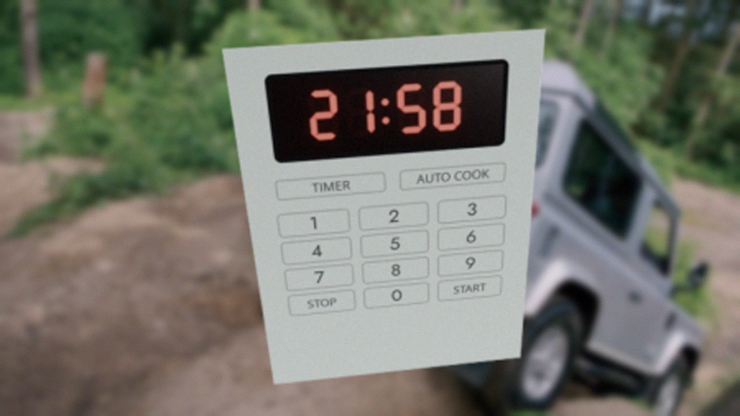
21:58
